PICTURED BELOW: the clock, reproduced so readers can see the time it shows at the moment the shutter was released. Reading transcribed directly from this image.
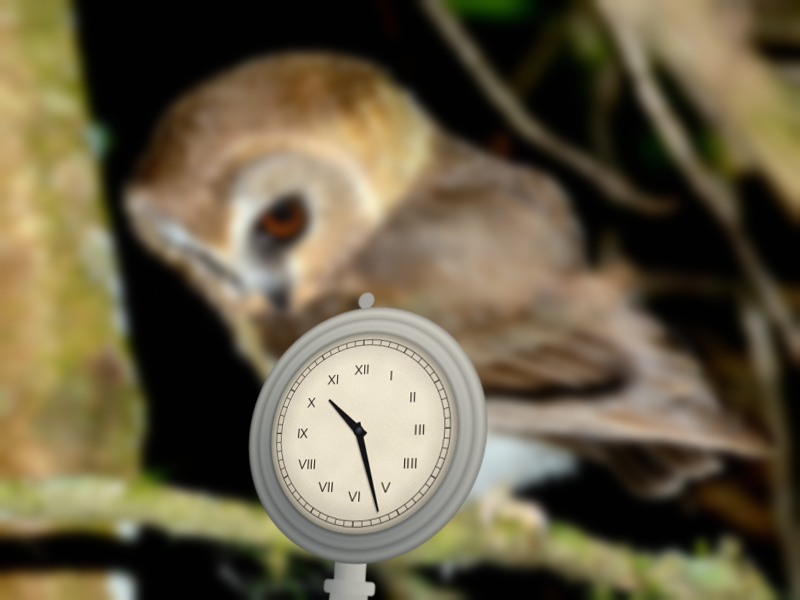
10:27
